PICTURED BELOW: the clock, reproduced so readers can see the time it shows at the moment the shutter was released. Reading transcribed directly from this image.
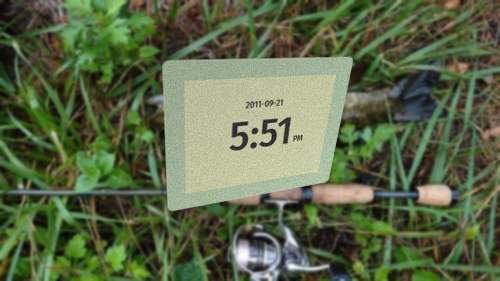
5:51
